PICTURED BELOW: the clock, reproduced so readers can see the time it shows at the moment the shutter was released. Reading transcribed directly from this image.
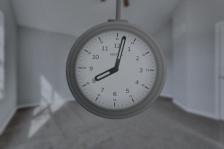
8:02
